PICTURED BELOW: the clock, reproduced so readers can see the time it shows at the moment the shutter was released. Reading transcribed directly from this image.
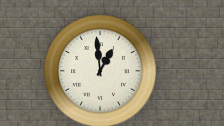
12:59
